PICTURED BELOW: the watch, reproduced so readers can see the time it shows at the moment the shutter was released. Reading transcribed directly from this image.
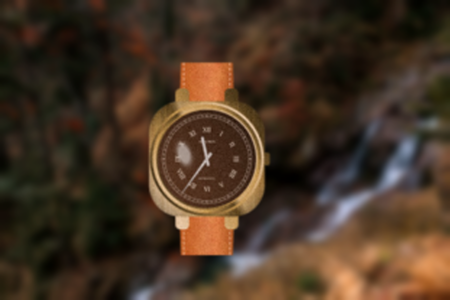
11:36
